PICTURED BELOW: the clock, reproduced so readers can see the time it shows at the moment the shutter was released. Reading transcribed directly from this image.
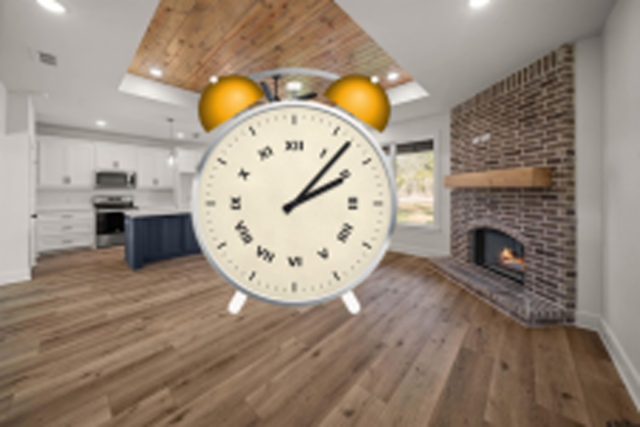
2:07
